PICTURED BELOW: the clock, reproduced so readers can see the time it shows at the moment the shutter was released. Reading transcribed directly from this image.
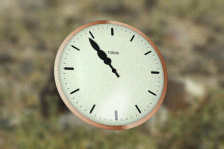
10:54
